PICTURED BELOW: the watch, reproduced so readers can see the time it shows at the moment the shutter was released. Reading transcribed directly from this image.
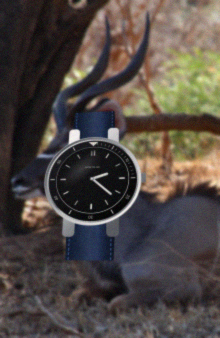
2:22
